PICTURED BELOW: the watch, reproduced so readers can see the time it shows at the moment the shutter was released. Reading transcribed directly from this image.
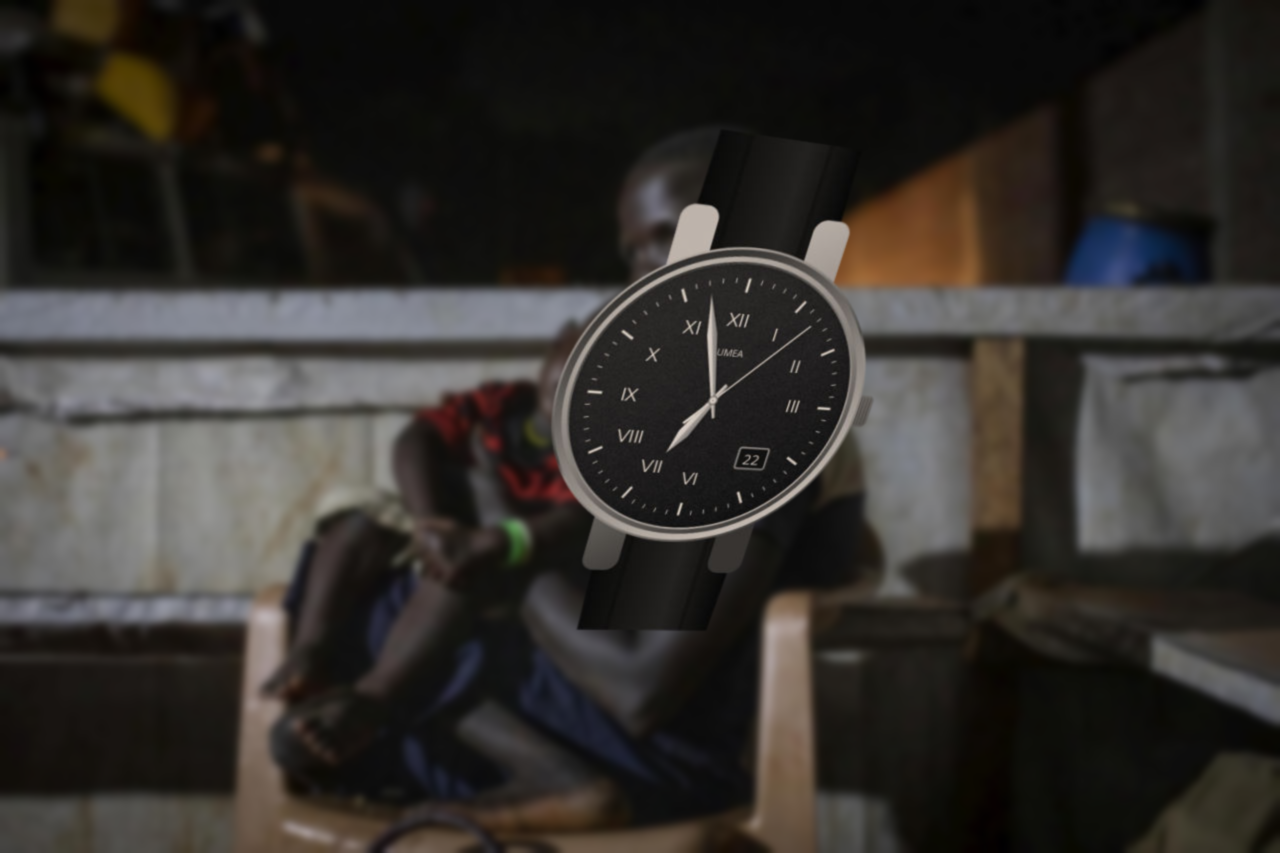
6:57:07
